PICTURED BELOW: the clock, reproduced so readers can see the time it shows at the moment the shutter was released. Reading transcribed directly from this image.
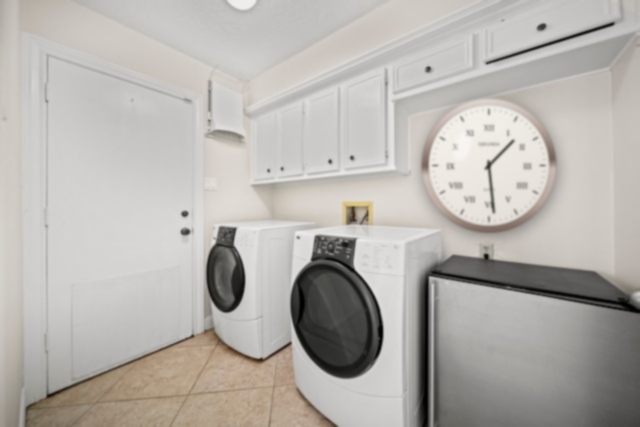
1:29
